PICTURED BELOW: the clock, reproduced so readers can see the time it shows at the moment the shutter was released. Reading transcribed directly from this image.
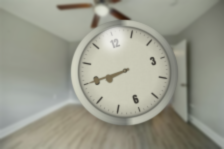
8:45
